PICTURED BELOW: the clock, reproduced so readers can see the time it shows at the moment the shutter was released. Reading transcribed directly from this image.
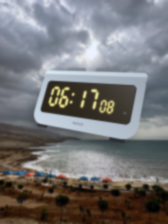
6:17:08
